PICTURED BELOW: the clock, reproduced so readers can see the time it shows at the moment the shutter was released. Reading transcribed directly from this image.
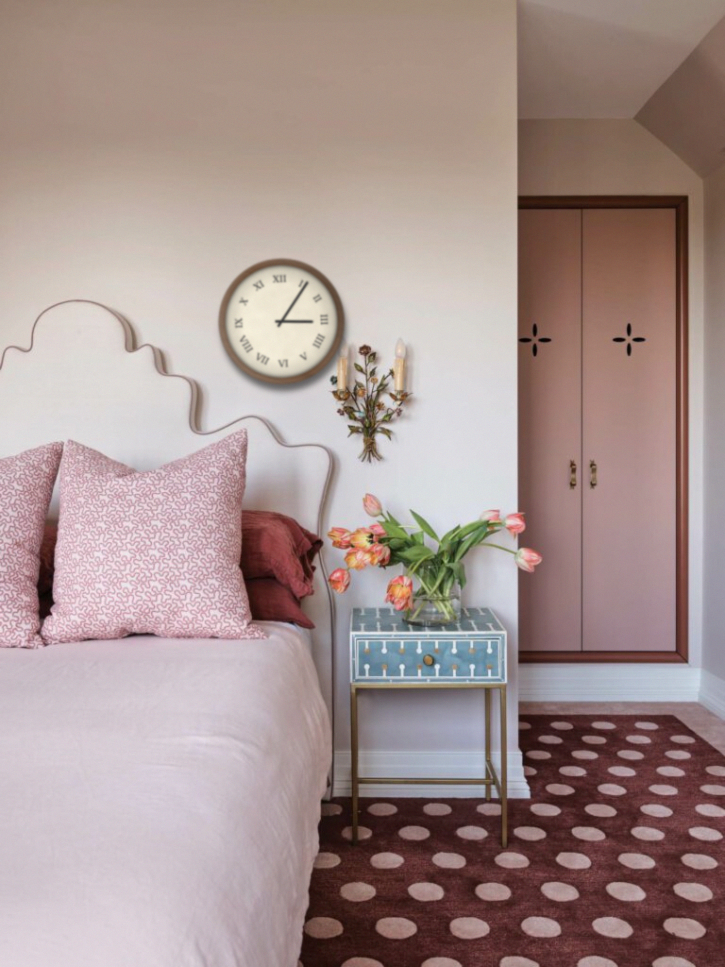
3:06
